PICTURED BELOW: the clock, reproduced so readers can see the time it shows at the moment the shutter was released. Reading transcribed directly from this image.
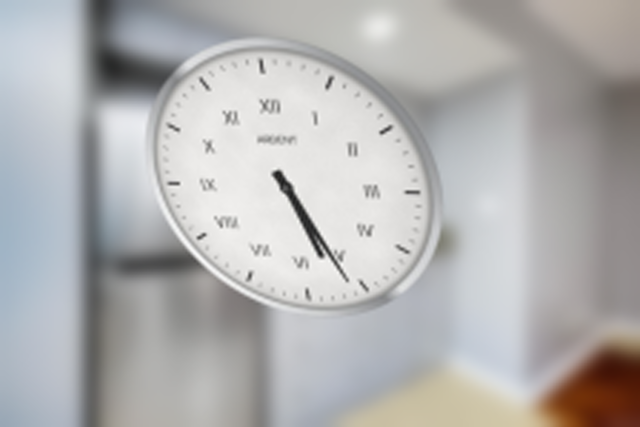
5:26
